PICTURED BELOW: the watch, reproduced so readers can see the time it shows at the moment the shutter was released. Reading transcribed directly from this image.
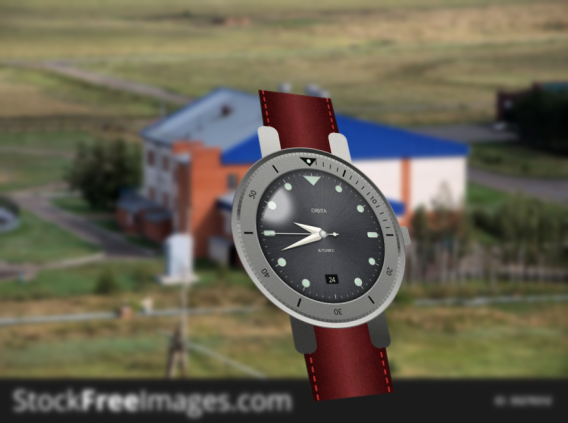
9:41:45
